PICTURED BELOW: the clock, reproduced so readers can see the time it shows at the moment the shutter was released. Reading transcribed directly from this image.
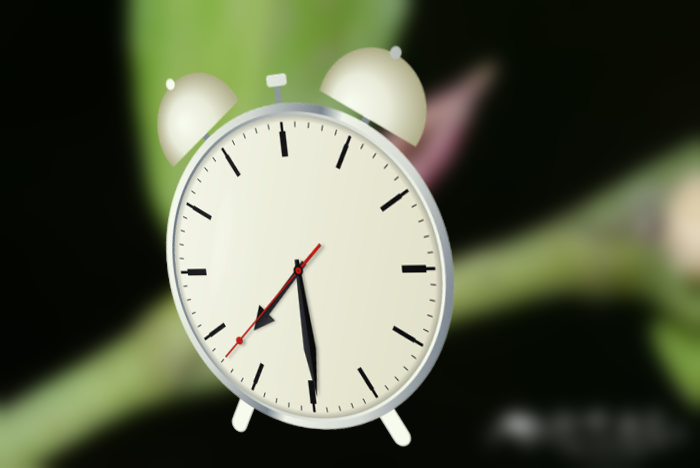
7:29:38
